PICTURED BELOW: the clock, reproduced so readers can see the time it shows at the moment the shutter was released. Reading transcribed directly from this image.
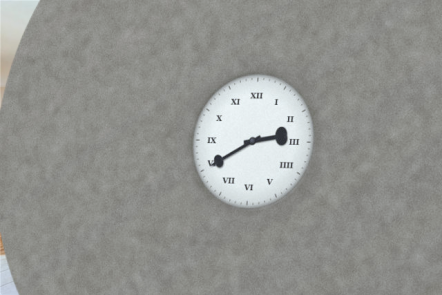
2:40
